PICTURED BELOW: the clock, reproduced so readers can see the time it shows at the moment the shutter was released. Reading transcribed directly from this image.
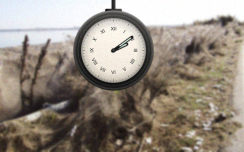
2:09
